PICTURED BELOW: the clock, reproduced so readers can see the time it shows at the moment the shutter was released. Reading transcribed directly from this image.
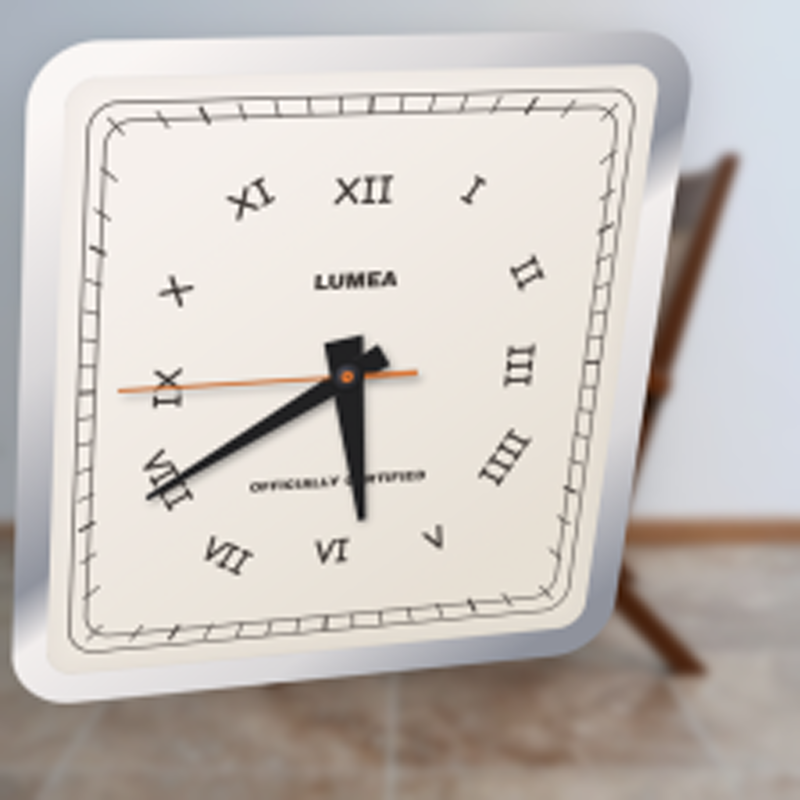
5:39:45
